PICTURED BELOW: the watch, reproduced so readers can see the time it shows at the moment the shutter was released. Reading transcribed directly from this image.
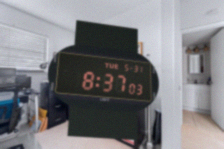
8:37:03
